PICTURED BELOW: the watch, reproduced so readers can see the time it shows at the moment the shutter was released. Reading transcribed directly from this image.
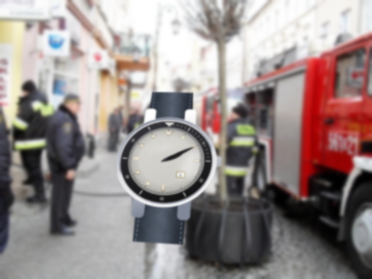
2:10
